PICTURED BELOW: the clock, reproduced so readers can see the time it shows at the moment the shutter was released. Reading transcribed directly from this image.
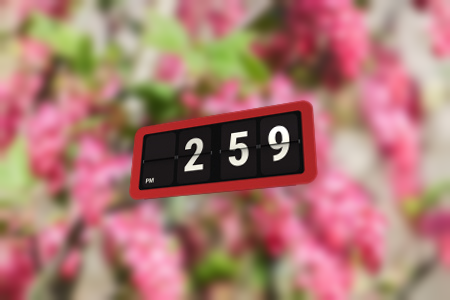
2:59
